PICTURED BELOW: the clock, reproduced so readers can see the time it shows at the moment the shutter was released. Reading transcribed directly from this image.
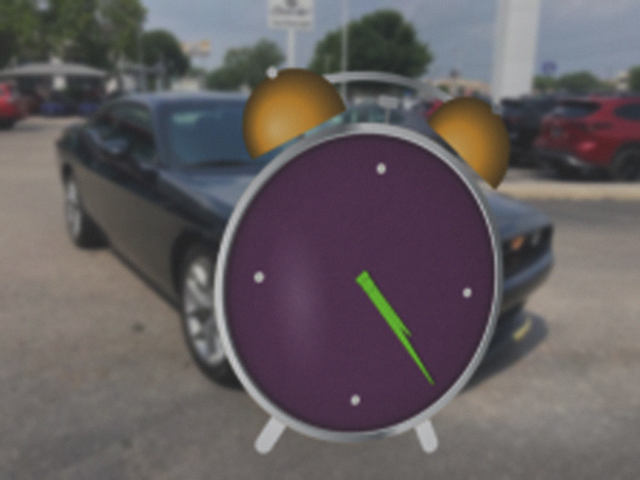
4:23
